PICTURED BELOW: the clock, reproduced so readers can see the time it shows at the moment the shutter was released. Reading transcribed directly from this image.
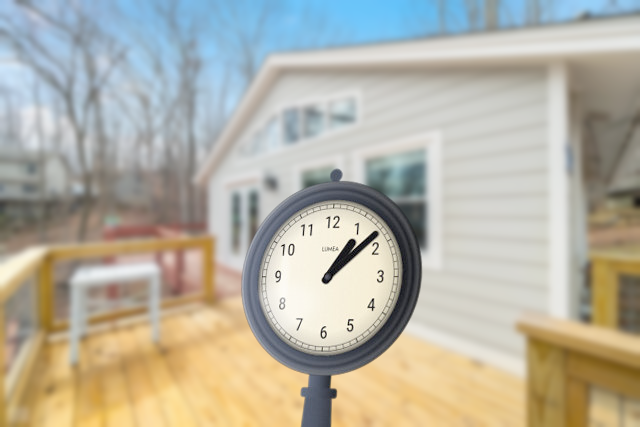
1:08
